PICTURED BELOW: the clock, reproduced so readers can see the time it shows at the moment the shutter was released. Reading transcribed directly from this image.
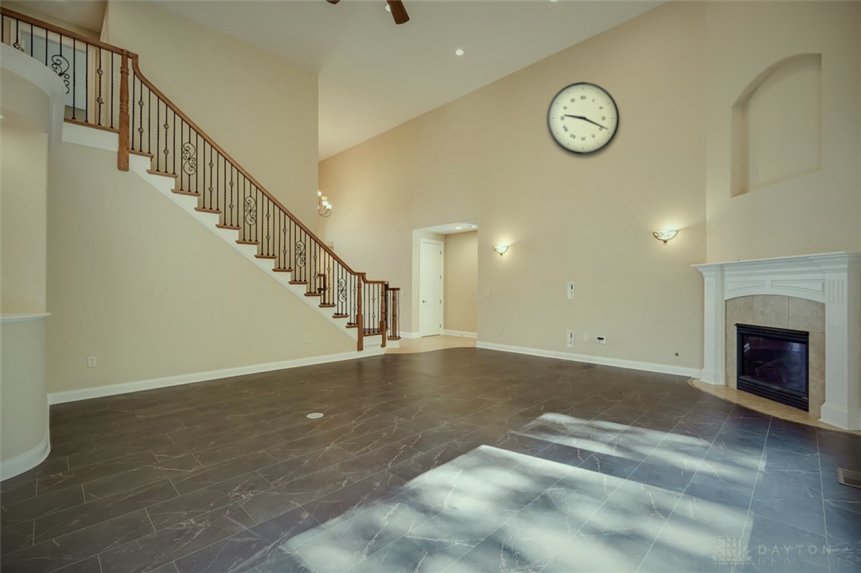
9:19
